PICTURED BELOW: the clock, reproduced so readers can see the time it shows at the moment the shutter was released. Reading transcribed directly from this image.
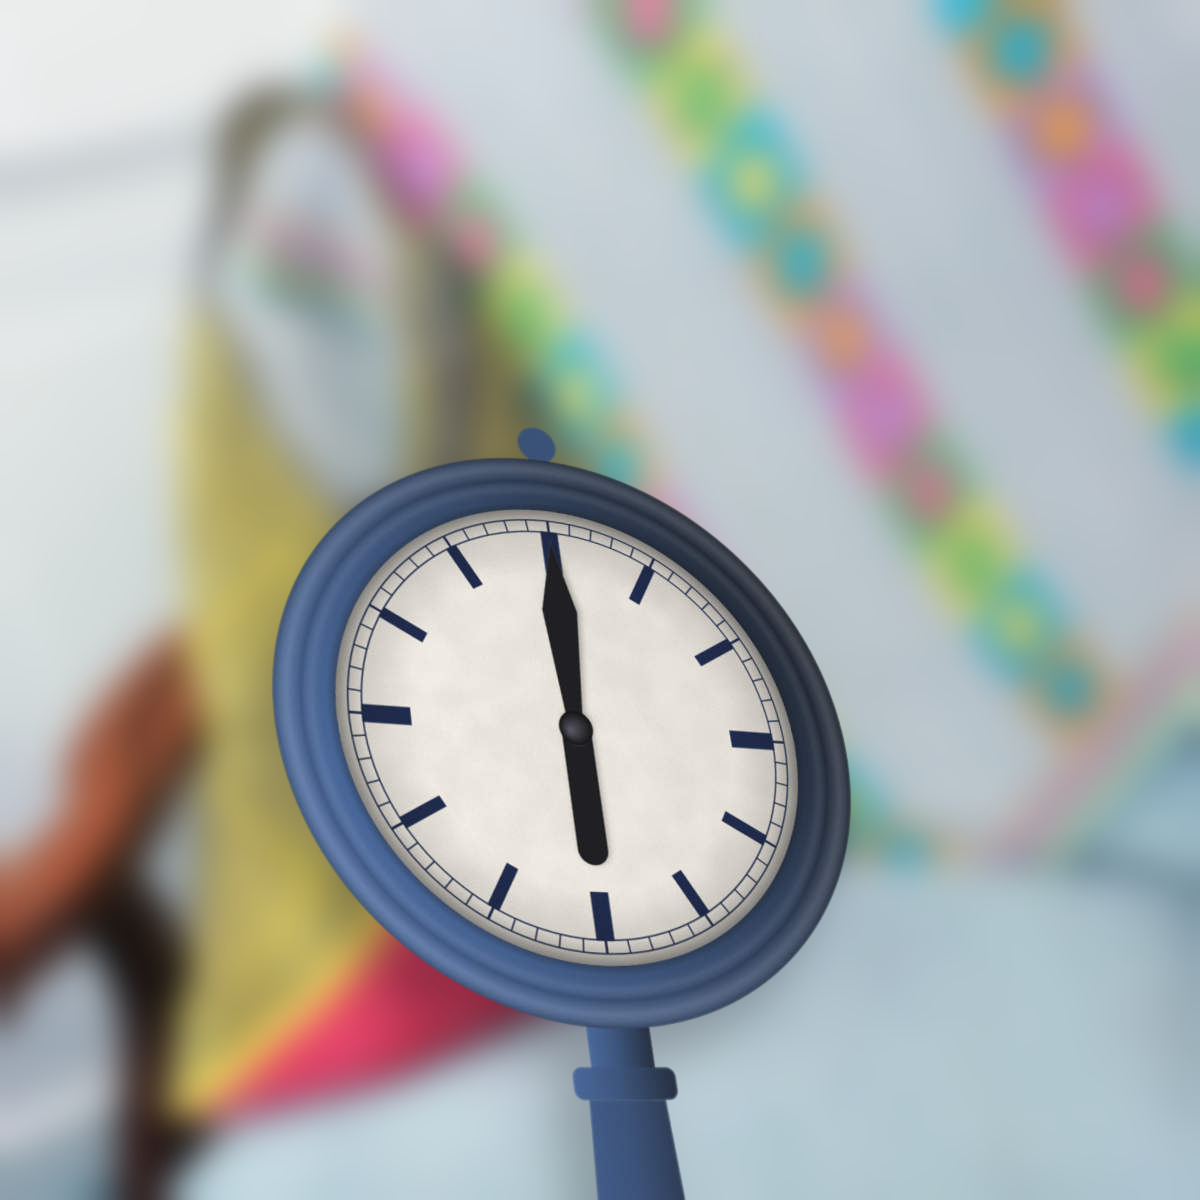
6:00
